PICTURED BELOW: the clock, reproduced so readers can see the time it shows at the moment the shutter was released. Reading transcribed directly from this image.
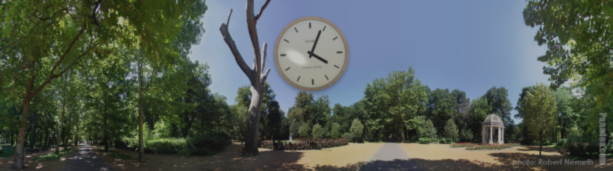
4:04
